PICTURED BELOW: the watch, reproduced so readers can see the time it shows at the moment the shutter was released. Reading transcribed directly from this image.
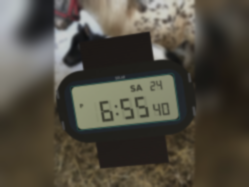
6:55:40
